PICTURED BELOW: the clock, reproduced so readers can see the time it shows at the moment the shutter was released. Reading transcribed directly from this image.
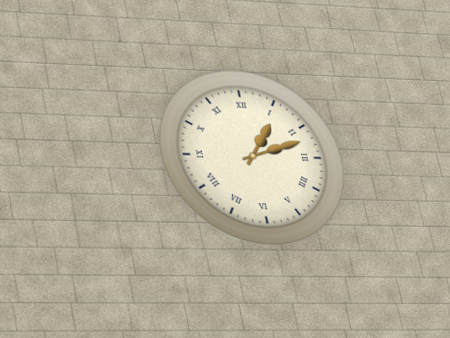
1:12
